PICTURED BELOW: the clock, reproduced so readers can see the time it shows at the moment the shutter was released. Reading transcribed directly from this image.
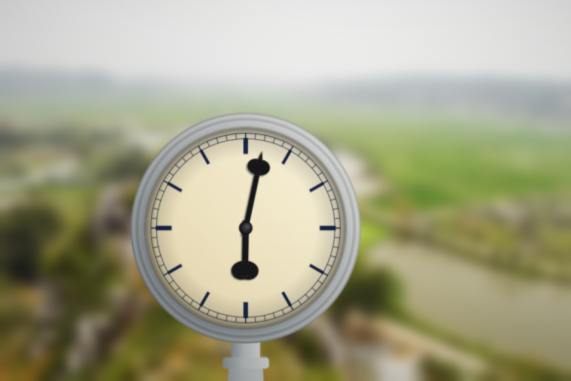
6:02
